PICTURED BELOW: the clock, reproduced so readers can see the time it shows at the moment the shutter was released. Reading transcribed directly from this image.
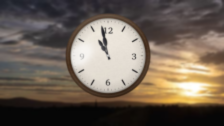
10:58
